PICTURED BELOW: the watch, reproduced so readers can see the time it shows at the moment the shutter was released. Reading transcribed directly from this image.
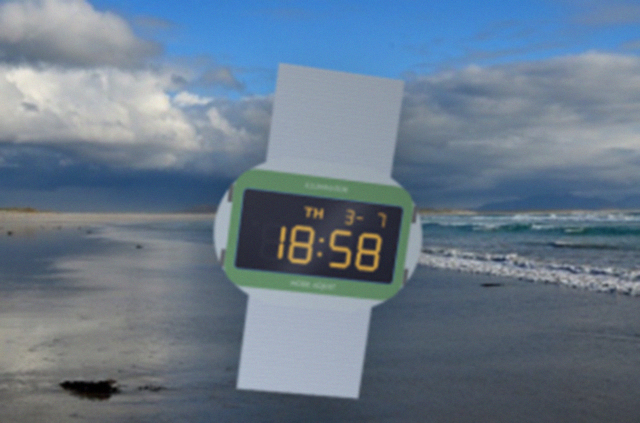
18:58
